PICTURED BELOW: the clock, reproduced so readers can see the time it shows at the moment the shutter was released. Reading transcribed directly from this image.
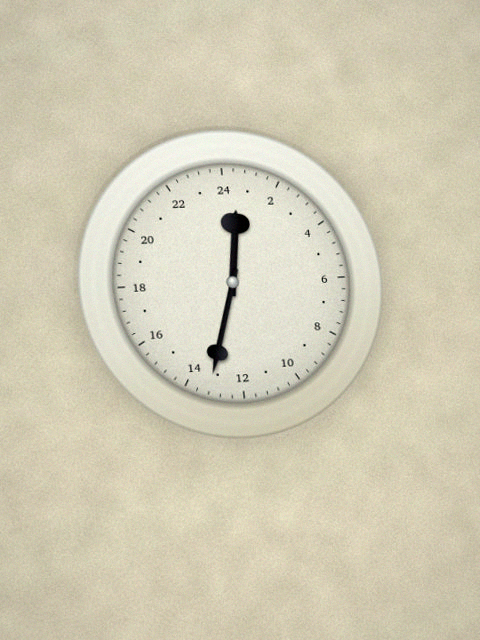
0:33
